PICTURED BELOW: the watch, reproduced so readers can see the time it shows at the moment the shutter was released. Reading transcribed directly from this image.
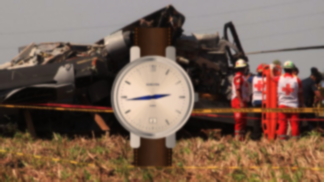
2:44
